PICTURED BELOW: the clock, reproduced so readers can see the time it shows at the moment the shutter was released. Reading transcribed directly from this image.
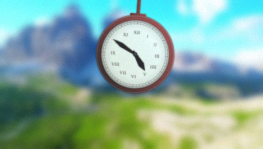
4:50
